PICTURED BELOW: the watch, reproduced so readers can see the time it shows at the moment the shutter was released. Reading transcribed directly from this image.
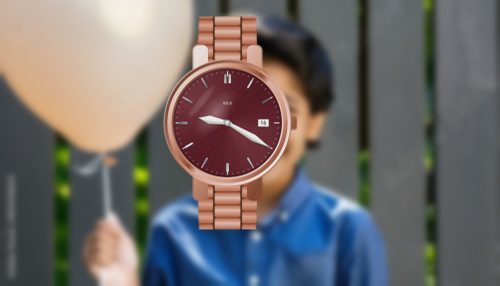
9:20
